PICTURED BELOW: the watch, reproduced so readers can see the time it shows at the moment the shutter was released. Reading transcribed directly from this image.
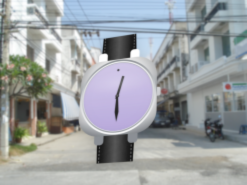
12:30
